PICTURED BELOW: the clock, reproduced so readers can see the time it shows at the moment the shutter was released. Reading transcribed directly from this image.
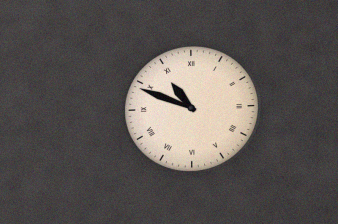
10:49
